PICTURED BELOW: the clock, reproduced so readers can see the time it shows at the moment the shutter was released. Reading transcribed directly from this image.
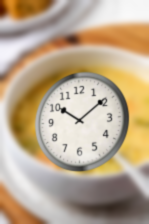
10:09
